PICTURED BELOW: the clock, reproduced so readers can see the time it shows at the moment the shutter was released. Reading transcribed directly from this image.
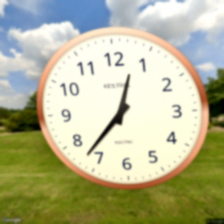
12:37
